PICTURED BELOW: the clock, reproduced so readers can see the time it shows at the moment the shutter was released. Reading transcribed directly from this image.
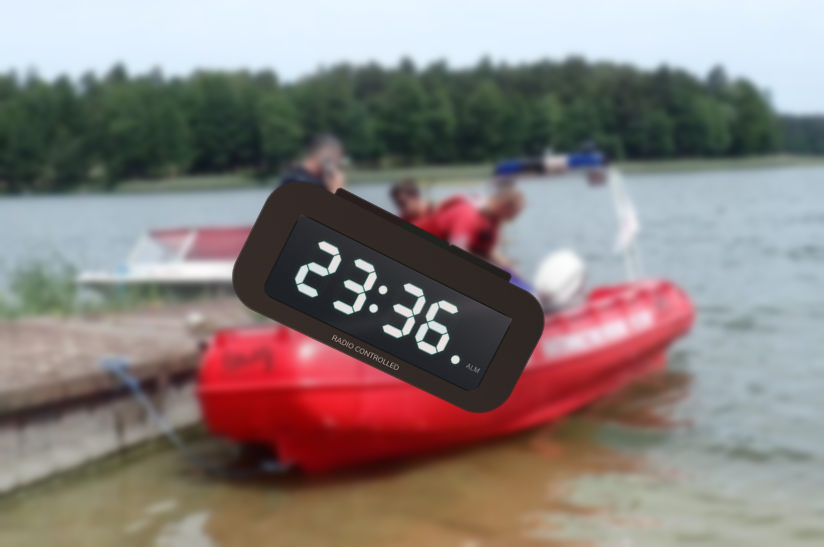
23:36
